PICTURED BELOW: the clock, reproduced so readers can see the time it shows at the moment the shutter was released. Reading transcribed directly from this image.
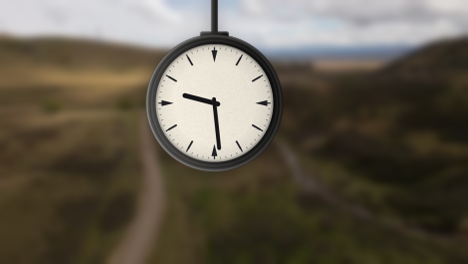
9:29
